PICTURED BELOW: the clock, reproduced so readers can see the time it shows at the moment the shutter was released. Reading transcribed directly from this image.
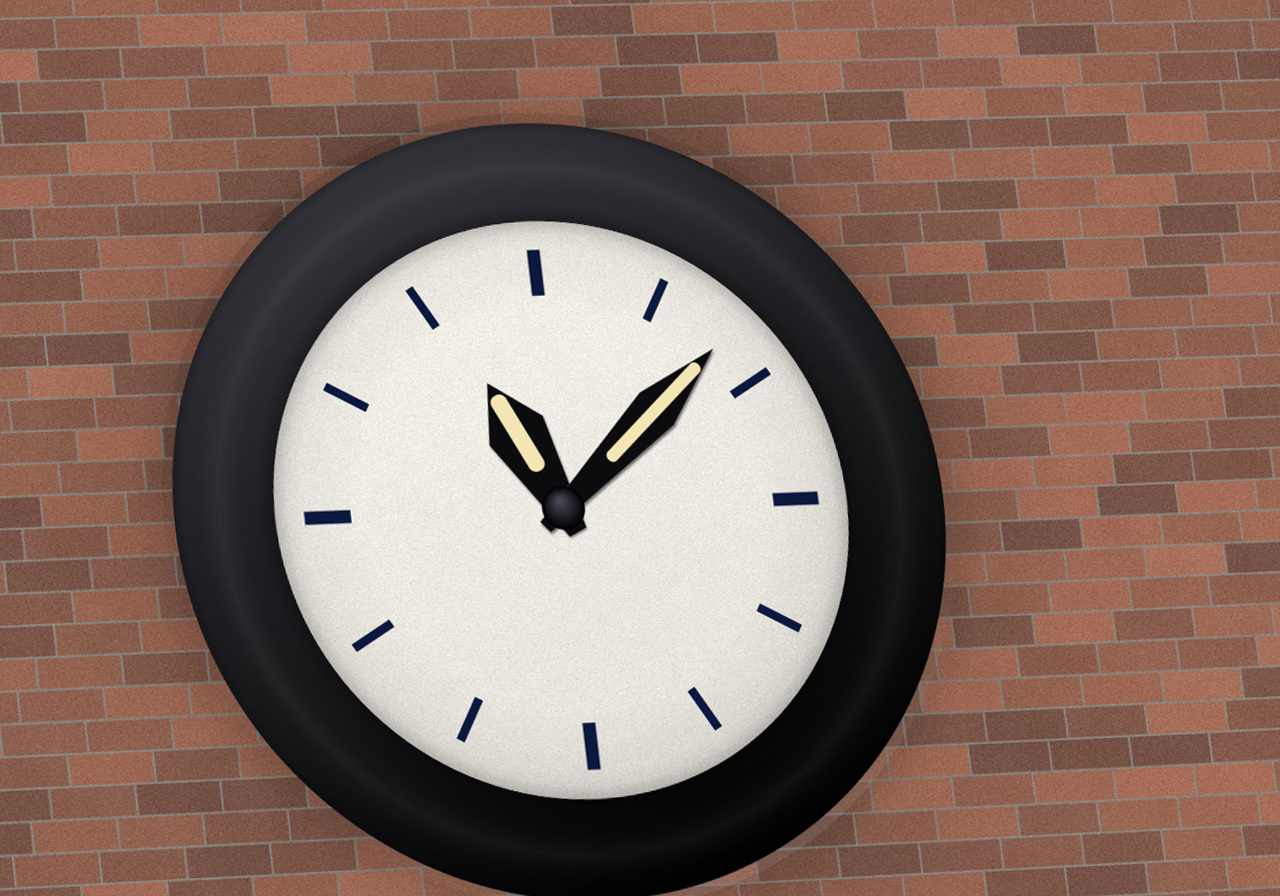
11:08
